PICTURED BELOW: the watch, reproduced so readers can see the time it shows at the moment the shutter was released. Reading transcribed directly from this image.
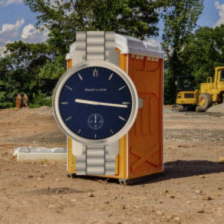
9:16
